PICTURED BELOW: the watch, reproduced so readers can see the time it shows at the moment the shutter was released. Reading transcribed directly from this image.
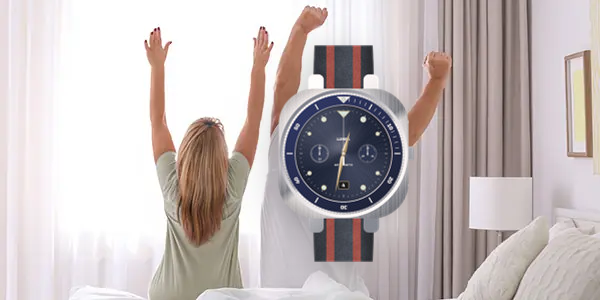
12:32
